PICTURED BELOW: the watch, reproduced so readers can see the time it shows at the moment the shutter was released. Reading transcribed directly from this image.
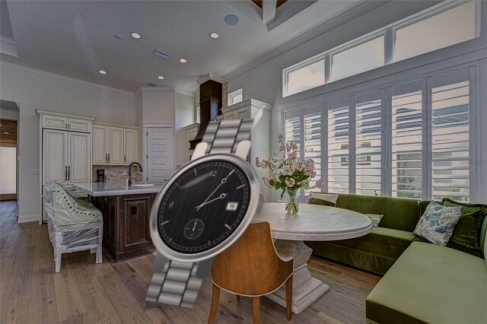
2:05
